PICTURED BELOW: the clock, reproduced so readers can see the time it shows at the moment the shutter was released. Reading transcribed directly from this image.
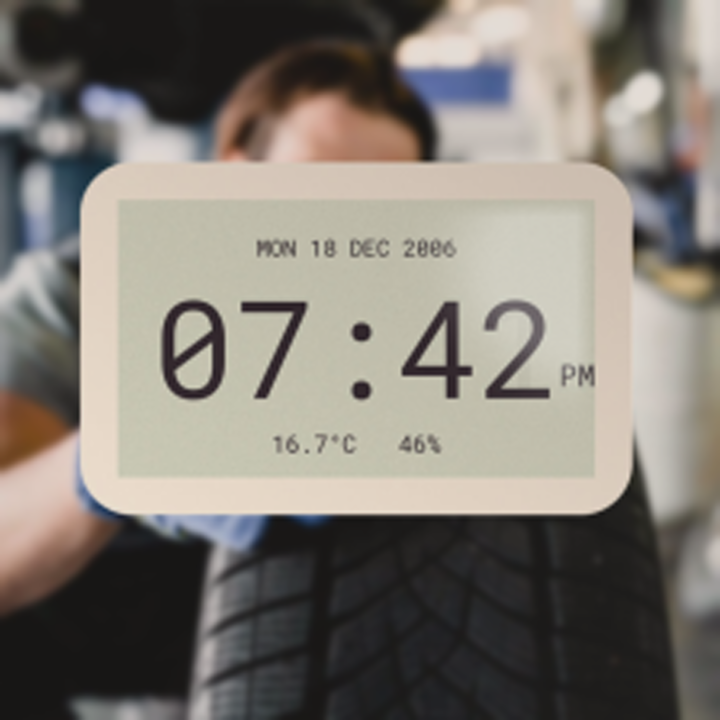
7:42
